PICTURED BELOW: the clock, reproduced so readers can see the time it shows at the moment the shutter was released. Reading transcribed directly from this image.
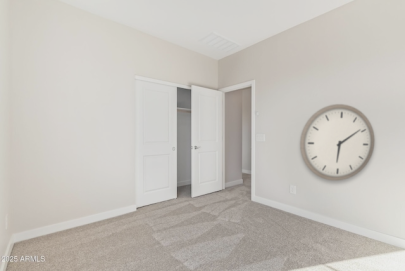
6:09
